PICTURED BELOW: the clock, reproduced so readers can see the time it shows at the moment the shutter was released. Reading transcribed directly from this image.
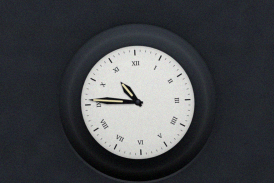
10:46
